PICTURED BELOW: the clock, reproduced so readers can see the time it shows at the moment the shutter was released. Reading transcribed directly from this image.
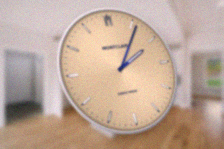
2:06
